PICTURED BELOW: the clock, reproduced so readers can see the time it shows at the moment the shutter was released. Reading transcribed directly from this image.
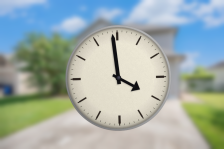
3:59
